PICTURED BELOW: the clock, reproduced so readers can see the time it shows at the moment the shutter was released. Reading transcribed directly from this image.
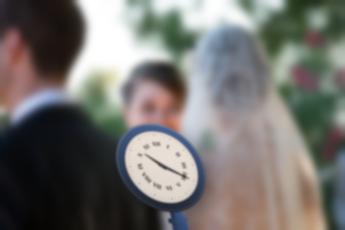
10:20
